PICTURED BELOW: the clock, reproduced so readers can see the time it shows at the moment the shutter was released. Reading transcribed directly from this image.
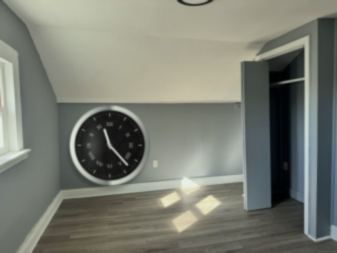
11:23
